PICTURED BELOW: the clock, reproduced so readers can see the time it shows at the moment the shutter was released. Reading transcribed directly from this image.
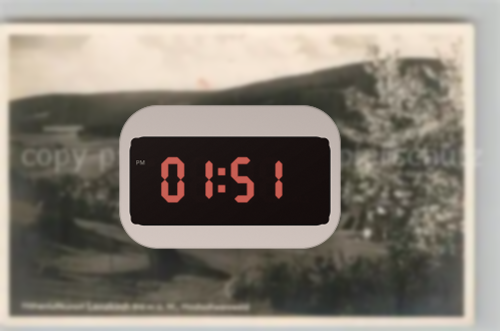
1:51
